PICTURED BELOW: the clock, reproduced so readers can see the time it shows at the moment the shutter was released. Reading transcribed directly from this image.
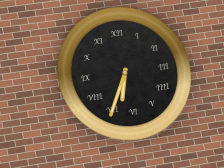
6:35
